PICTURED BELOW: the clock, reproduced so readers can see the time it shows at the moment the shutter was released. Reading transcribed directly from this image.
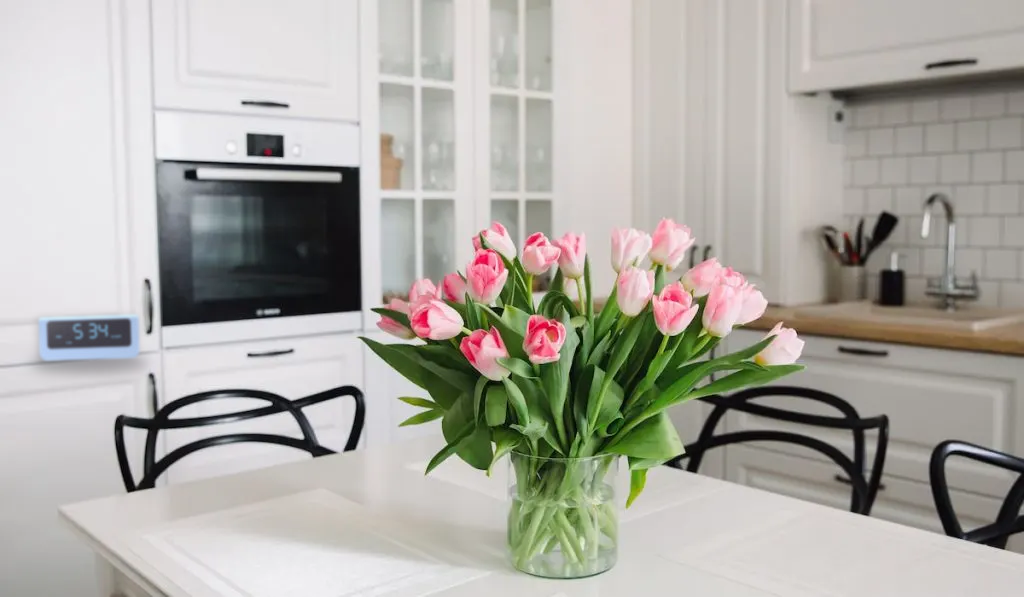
5:34
